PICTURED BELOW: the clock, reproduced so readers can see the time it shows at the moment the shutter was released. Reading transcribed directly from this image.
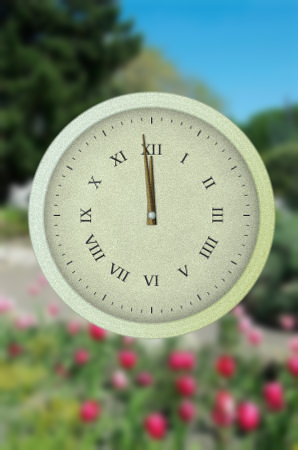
11:59
